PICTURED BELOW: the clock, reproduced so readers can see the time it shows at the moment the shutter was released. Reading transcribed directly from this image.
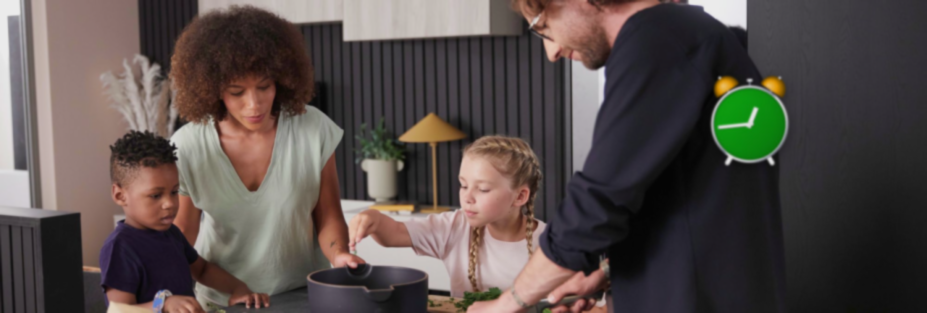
12:44
